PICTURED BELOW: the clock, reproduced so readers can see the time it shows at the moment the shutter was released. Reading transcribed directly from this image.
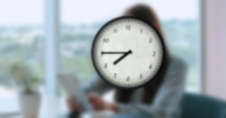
7:45
